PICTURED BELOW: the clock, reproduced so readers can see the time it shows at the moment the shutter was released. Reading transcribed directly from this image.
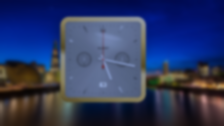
5:17
